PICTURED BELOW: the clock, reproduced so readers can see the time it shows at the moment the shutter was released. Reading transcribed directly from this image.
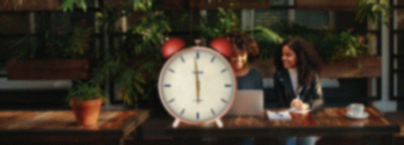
5:59
